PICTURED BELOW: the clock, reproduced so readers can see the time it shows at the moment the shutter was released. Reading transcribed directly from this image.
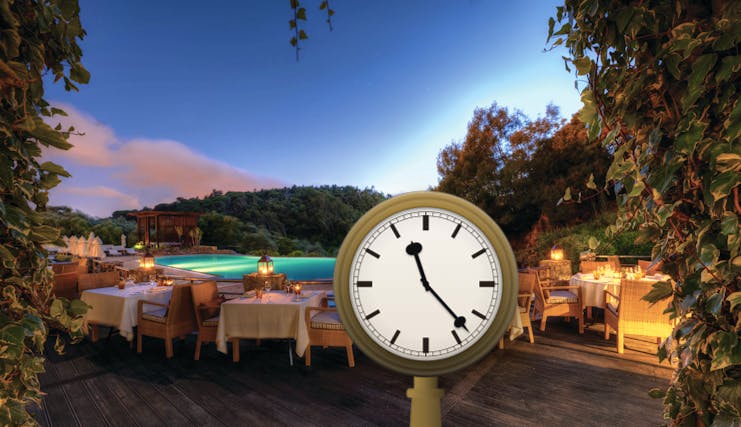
11:23
